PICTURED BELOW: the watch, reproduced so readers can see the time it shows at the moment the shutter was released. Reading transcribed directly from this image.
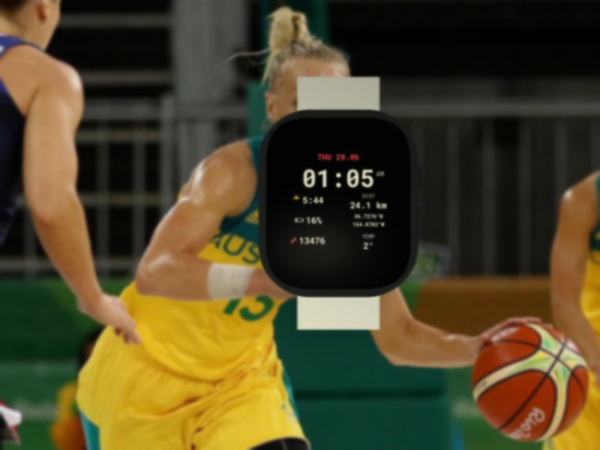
1:05
